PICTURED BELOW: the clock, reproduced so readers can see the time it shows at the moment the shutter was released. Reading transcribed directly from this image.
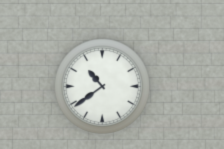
10:39
